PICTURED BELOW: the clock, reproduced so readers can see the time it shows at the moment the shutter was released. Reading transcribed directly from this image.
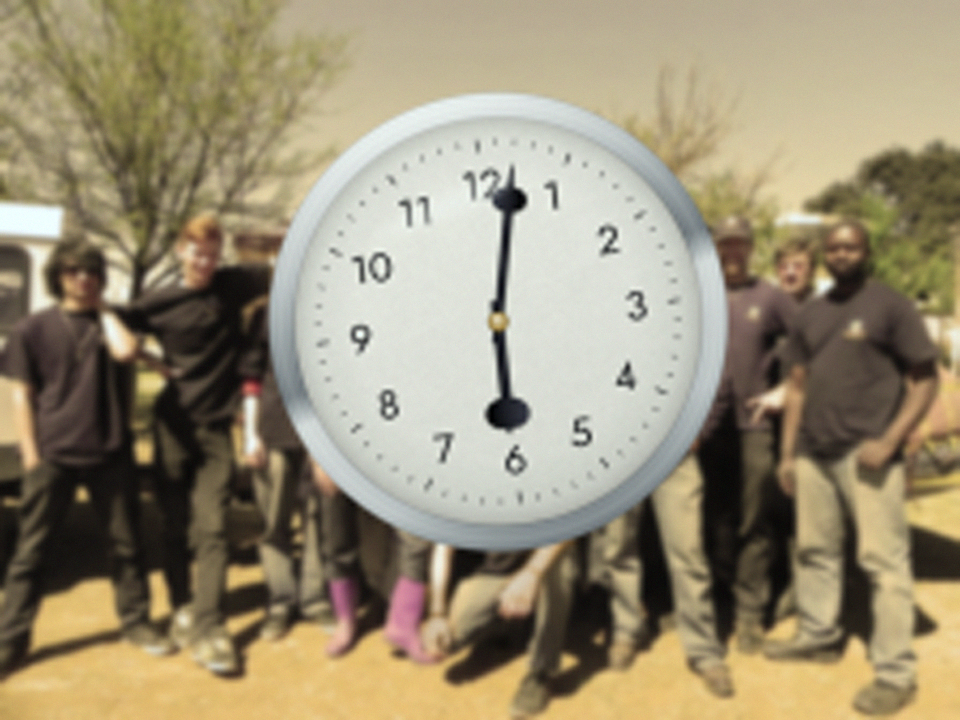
6:02
